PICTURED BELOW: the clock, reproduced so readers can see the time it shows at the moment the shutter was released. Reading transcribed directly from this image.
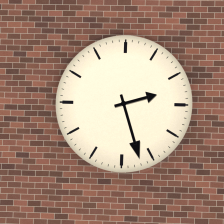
2:27
